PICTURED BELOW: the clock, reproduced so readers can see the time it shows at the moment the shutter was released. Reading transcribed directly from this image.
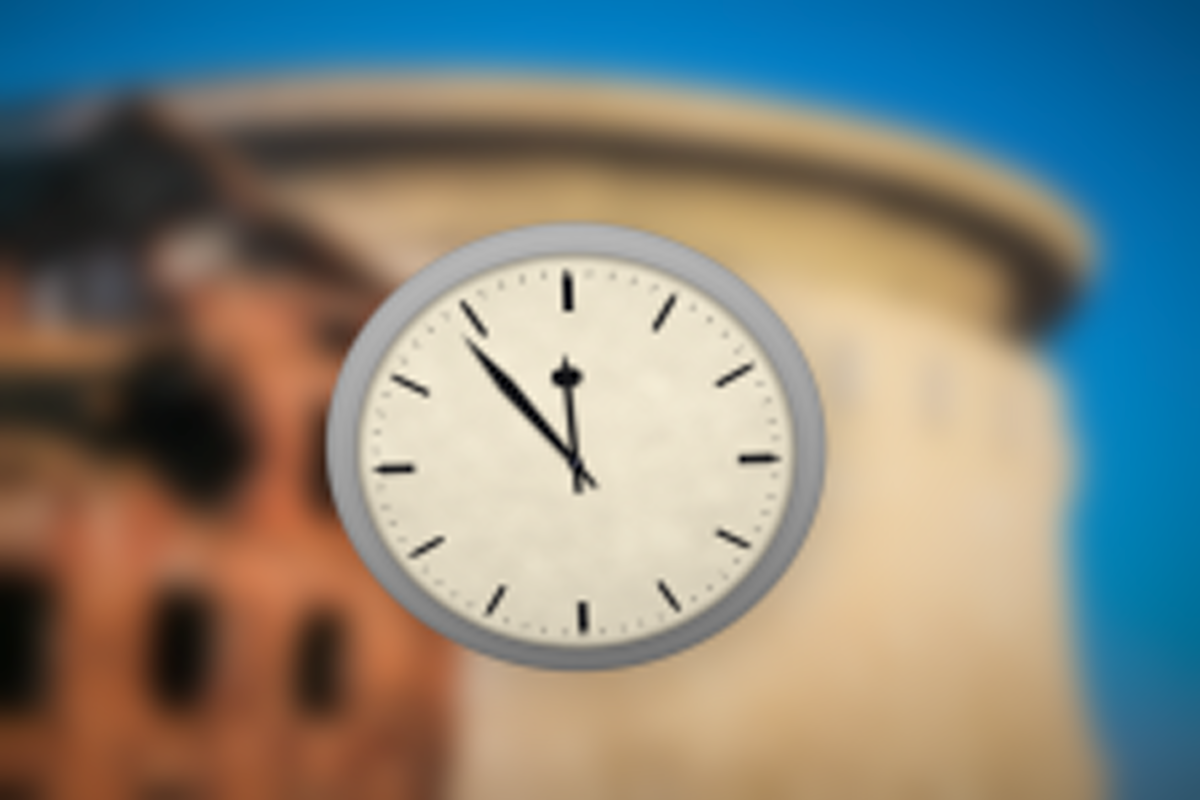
11:54
